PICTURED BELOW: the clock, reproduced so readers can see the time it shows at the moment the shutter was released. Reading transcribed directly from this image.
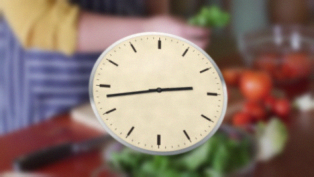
2:43
